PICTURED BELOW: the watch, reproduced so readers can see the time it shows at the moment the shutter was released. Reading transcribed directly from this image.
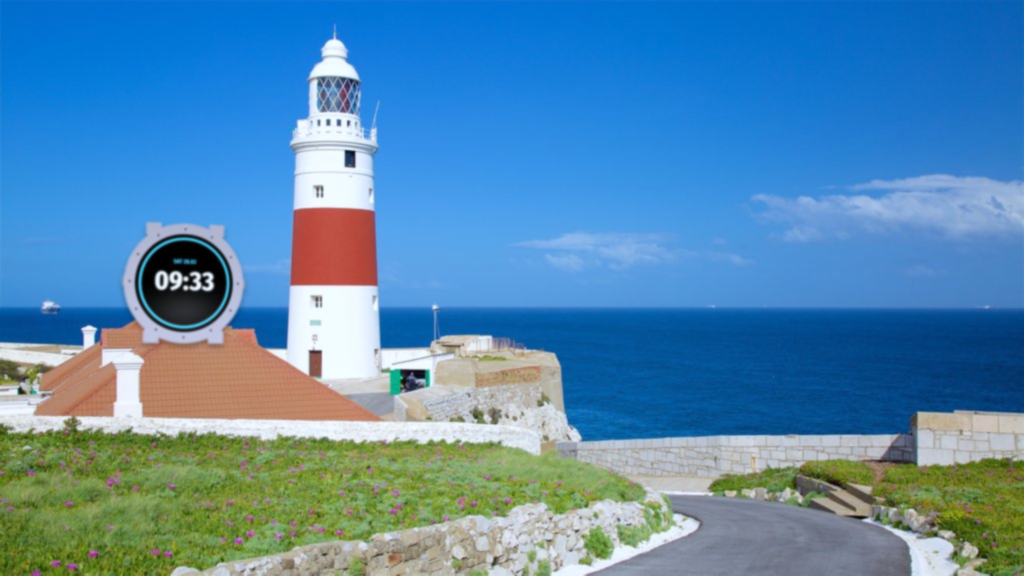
9:33
